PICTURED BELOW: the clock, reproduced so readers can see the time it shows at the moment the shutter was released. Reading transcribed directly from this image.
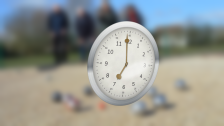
6:59
